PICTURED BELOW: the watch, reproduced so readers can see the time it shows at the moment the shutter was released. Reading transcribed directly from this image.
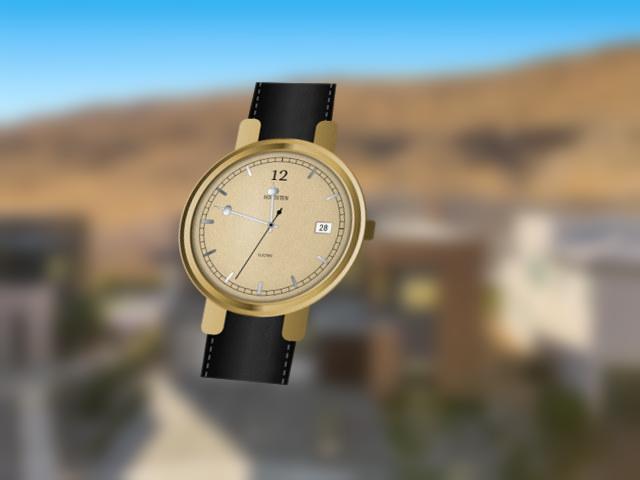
11:47:34
